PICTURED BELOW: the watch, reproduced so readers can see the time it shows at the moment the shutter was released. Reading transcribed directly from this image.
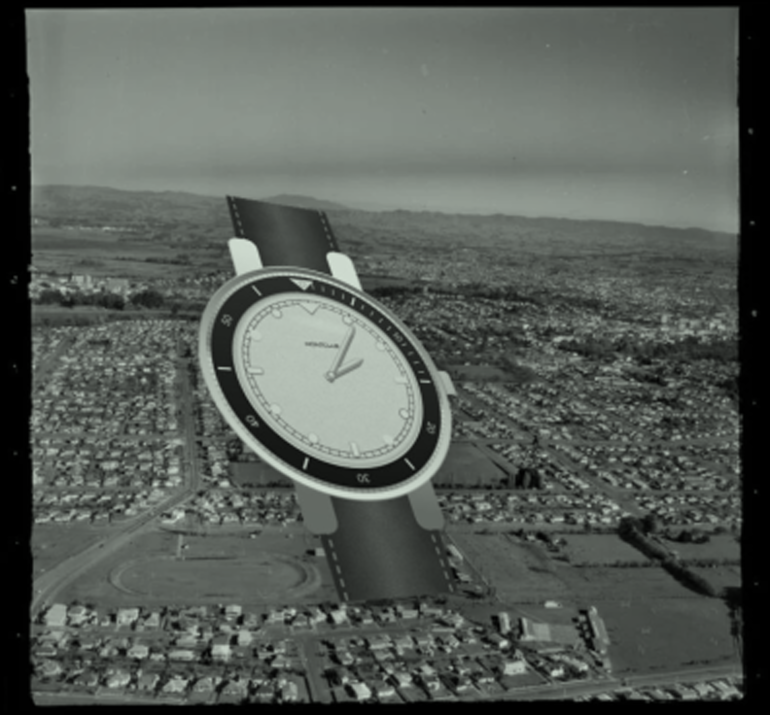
2:06
